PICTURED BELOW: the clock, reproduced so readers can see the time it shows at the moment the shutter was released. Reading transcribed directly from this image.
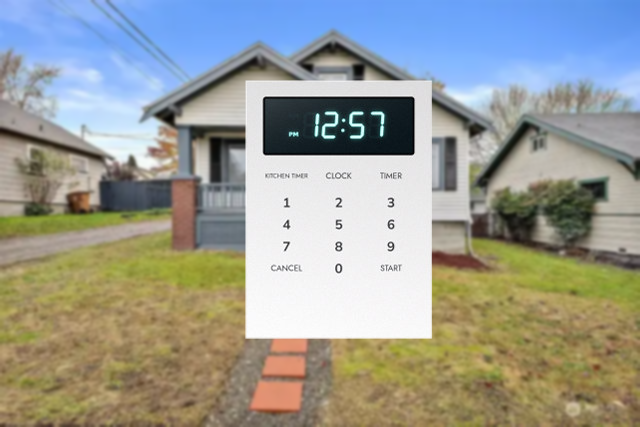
12:57
